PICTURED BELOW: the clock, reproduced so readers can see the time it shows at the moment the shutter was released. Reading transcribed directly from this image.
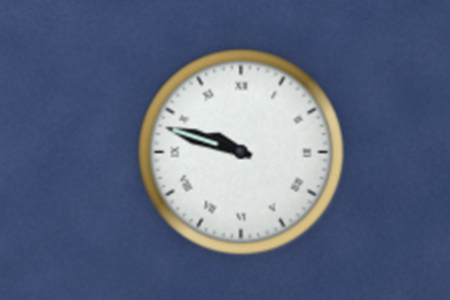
9:48
